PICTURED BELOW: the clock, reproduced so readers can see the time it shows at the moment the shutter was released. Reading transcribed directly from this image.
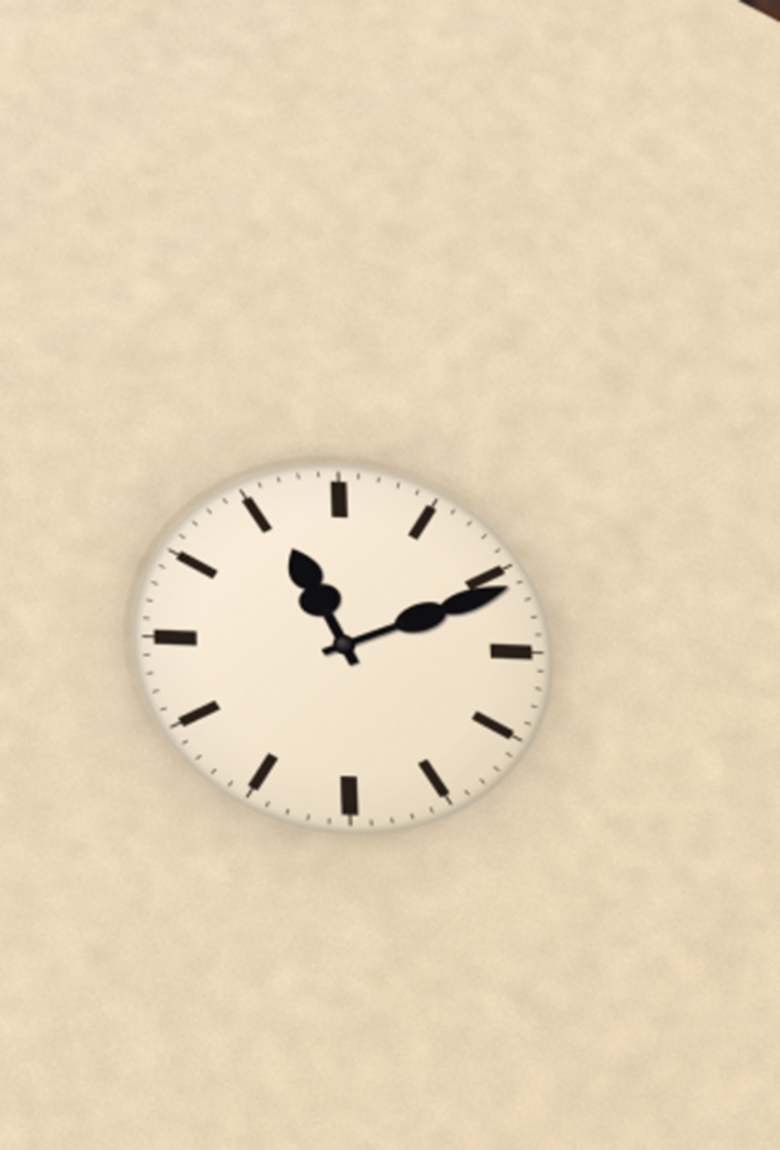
11:11
